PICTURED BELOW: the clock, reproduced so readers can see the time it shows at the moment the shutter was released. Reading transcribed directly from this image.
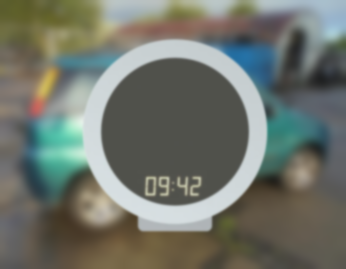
9:42
